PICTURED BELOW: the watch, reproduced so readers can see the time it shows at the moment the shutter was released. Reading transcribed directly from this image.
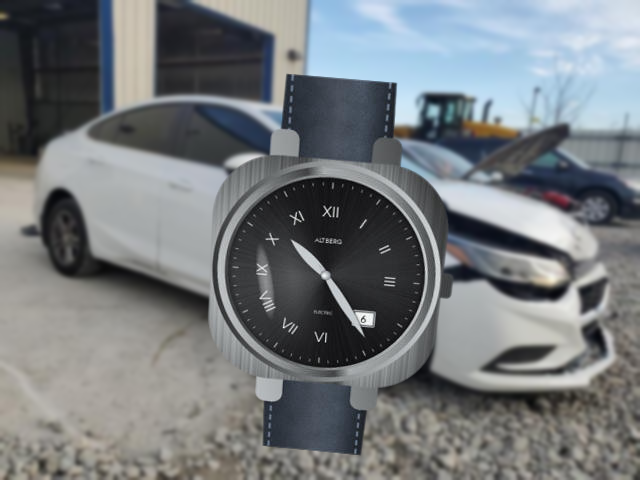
10:24
